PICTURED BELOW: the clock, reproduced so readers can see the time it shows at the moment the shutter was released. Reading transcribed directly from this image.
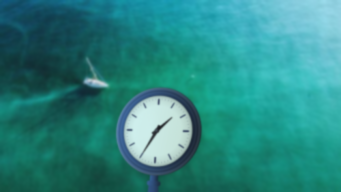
1:35
